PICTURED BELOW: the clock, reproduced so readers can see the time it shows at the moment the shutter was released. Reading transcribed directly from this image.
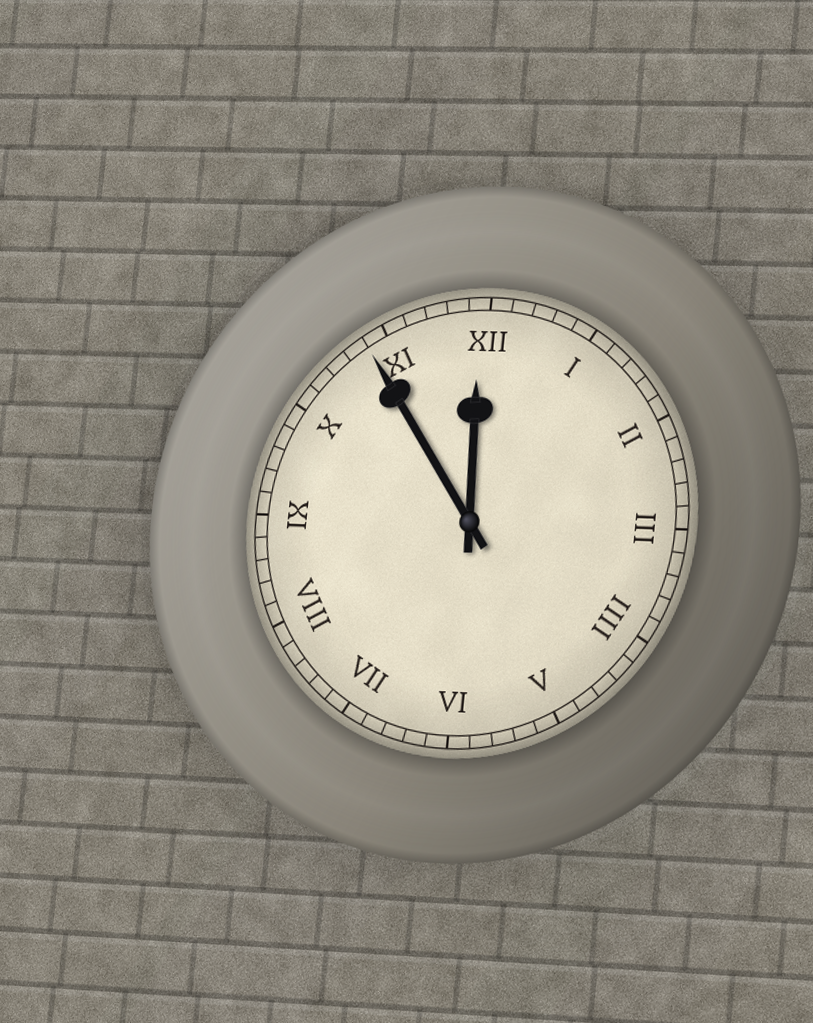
11:54
